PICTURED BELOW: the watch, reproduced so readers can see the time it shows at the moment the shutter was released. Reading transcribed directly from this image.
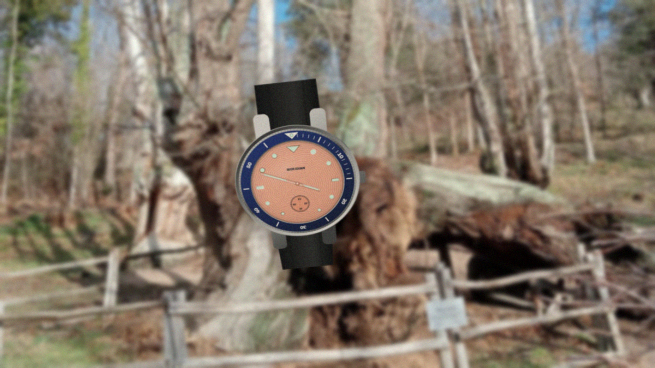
3:49
